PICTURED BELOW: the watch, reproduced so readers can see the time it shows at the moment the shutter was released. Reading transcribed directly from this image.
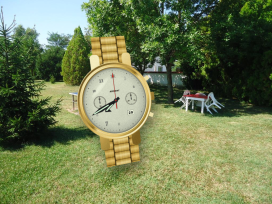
7:41
